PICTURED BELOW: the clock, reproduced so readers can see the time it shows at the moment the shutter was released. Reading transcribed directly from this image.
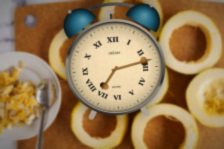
7:13
